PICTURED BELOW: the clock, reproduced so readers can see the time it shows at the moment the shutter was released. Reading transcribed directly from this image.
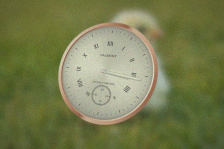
3:16
